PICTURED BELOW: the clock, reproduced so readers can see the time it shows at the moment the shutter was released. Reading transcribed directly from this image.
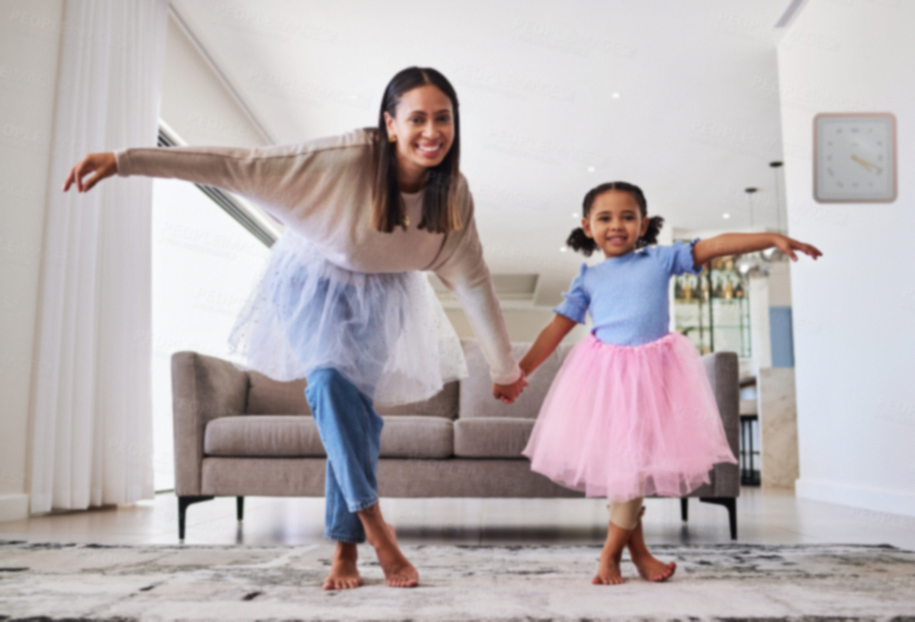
4:19
